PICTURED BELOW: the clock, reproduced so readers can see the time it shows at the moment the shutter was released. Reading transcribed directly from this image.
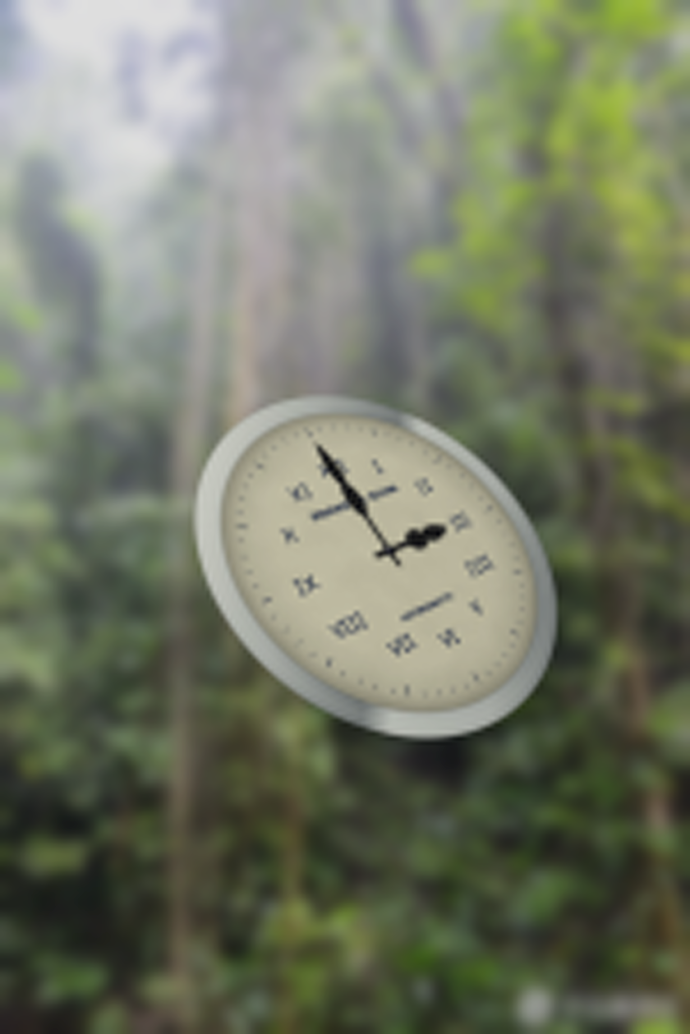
3:00
